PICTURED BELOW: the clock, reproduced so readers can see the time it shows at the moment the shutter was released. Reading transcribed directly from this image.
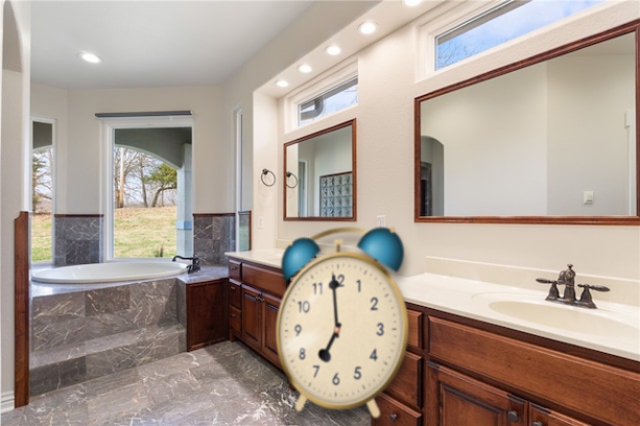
6:59
